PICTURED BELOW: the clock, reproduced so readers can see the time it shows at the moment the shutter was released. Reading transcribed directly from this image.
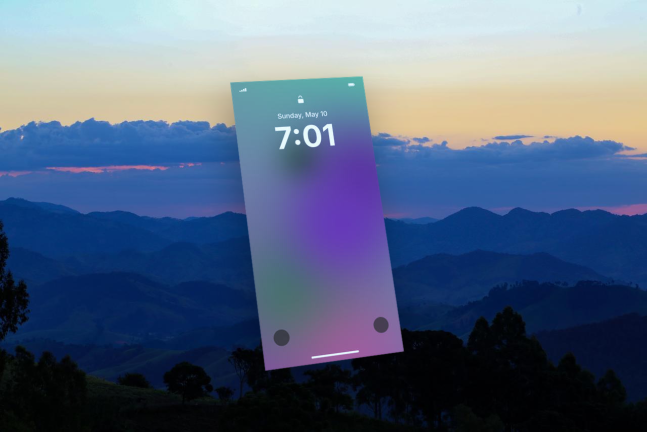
7:01
